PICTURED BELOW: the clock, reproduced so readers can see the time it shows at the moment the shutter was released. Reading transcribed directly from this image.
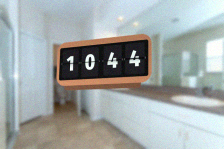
10:44
